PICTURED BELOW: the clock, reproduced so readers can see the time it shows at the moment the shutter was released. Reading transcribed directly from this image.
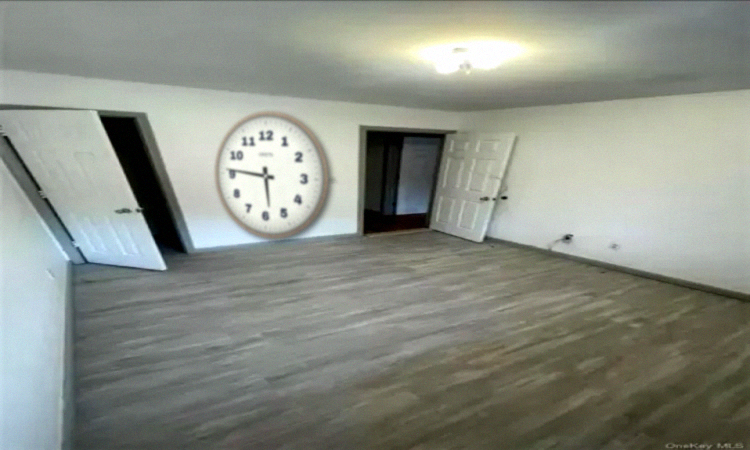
5:46
